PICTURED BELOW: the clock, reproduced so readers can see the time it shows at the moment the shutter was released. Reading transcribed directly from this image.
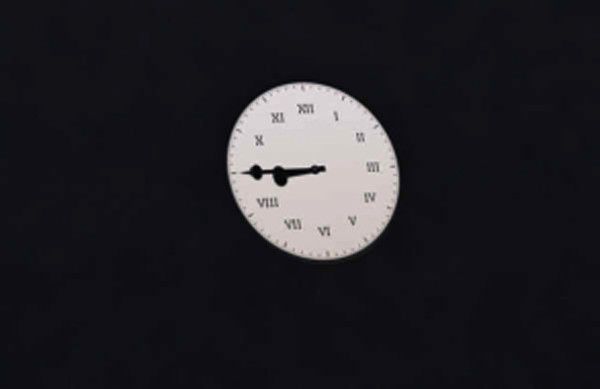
8:45
